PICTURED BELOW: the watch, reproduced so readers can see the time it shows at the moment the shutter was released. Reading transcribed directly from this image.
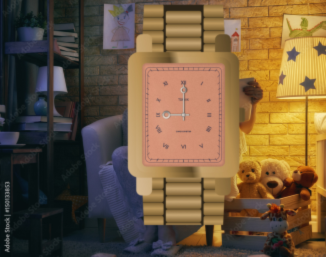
9:00
